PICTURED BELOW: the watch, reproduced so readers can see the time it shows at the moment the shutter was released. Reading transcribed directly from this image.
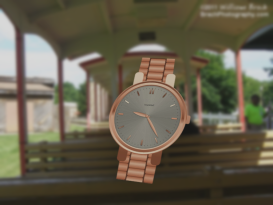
9:24
